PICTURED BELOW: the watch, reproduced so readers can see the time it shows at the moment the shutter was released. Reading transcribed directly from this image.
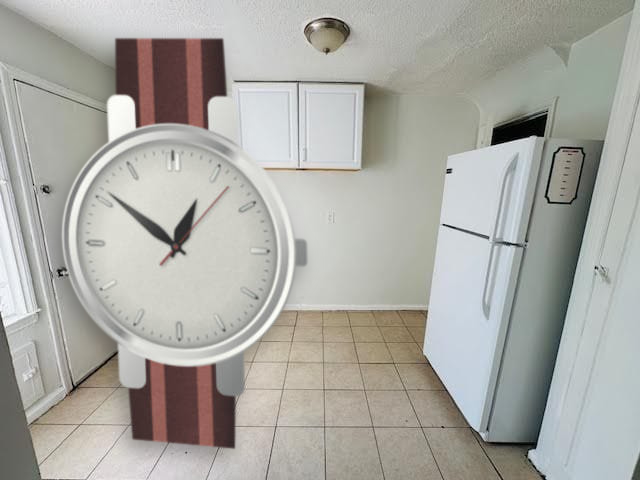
12:51:07
